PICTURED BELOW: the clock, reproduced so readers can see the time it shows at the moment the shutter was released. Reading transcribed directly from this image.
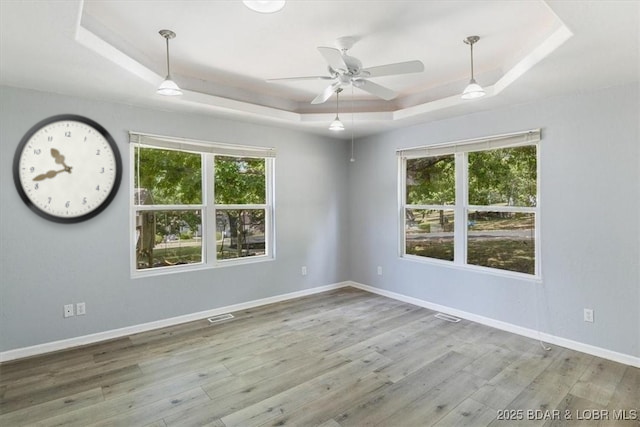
10:42
